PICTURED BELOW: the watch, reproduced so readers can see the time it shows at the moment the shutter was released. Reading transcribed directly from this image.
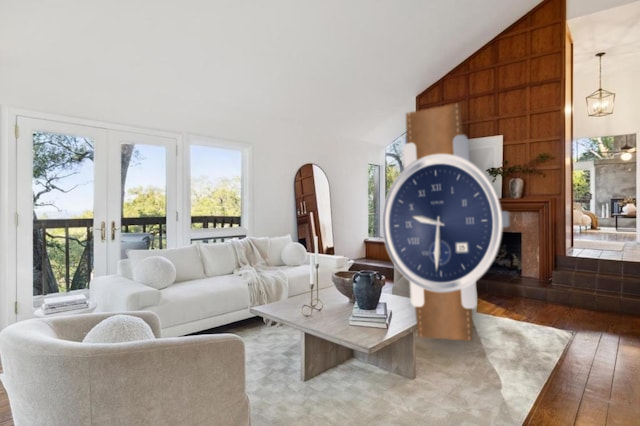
9:31
